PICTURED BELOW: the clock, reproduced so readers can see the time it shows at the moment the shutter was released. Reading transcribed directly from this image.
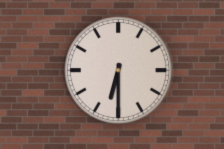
6:30
